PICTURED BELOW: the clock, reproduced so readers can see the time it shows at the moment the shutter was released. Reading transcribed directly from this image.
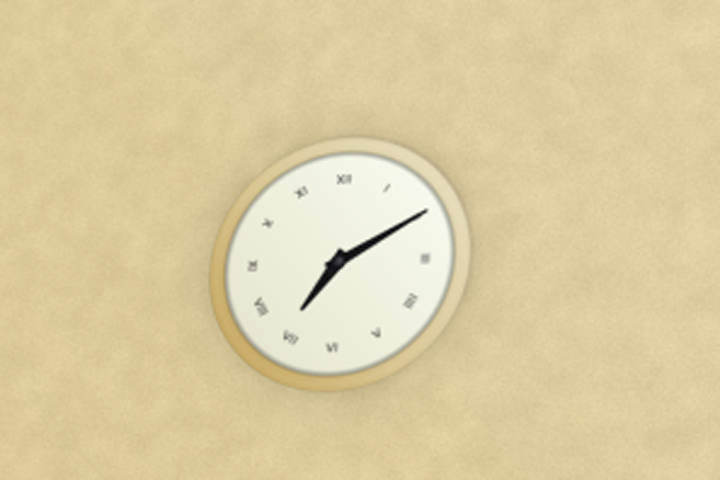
7:10
